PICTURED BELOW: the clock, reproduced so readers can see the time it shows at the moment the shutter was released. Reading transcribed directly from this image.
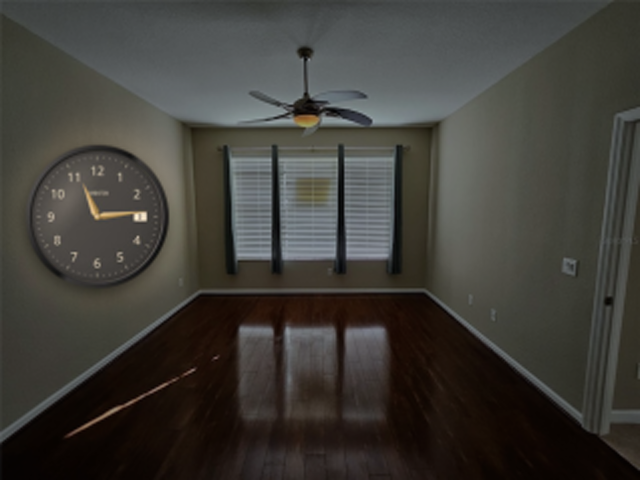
11:14
